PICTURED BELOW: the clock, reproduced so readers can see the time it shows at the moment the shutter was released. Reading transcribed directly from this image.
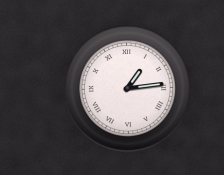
1:14
